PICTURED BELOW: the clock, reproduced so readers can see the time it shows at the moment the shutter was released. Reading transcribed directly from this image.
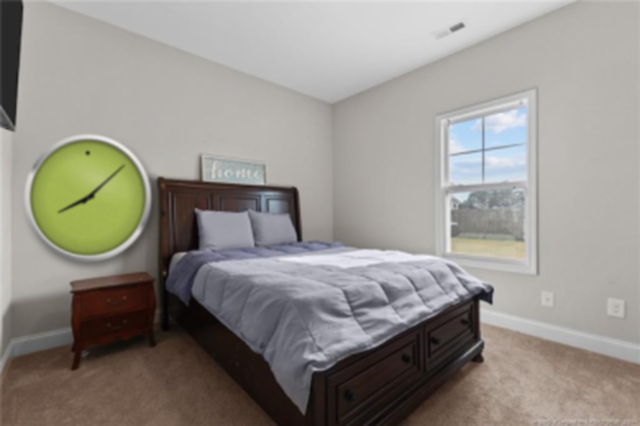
8:08
